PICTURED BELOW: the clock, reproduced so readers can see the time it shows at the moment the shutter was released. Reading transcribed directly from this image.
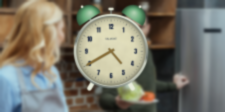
4:40
